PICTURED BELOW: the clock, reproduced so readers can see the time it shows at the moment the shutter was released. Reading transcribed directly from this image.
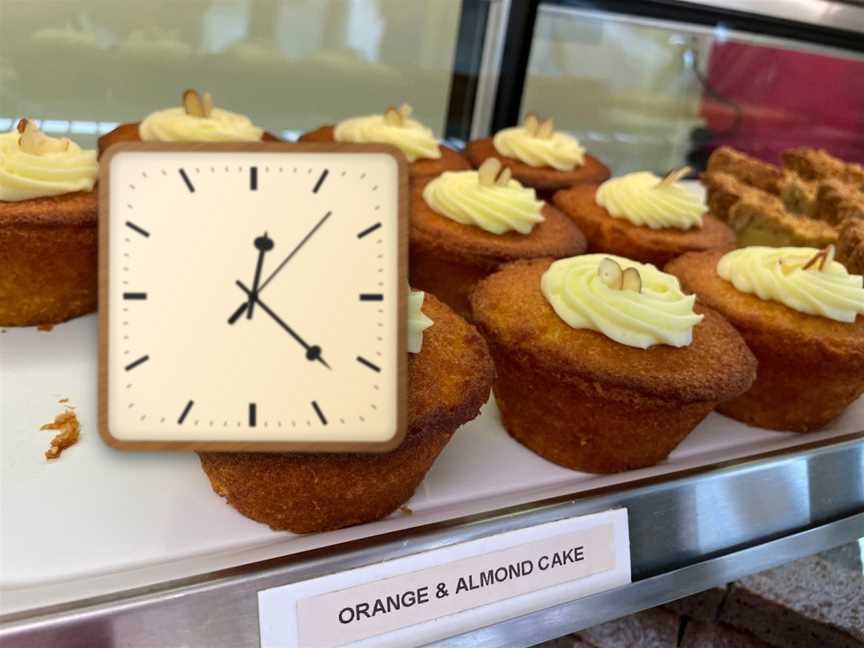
12:22:07
